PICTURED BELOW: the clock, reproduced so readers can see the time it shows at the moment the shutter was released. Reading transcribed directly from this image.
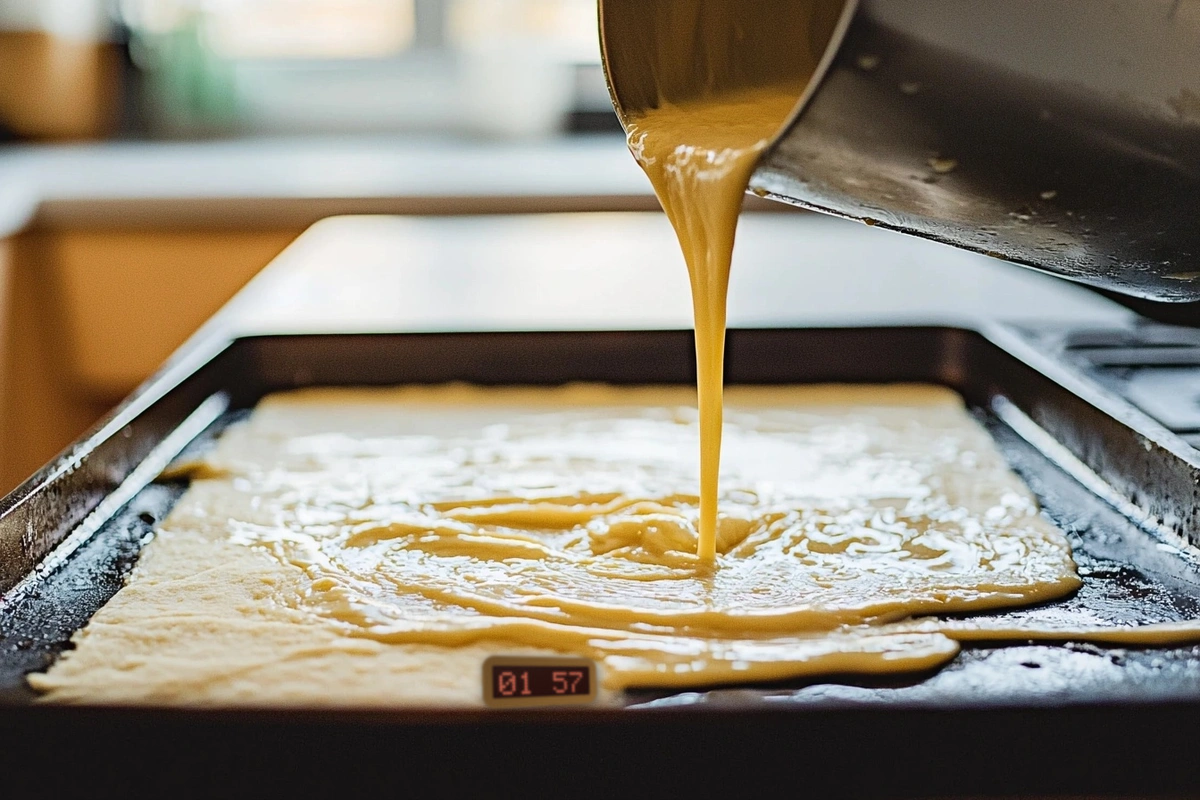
1:57
